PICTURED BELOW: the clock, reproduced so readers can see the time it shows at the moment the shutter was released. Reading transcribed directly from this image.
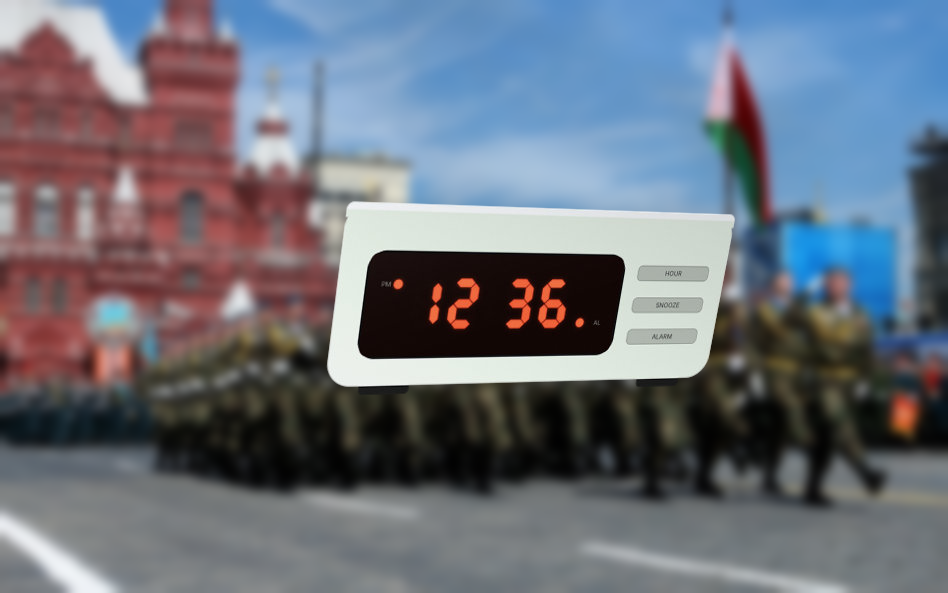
12:36
